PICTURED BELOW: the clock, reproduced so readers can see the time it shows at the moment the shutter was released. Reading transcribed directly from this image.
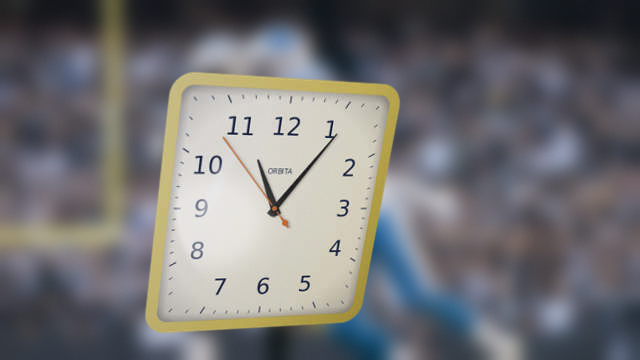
11:05:53
